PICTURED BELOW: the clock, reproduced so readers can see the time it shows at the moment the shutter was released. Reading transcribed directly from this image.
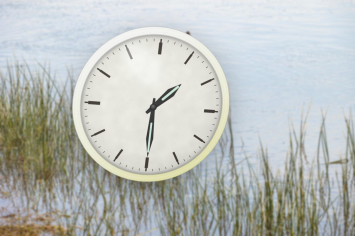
1:30
